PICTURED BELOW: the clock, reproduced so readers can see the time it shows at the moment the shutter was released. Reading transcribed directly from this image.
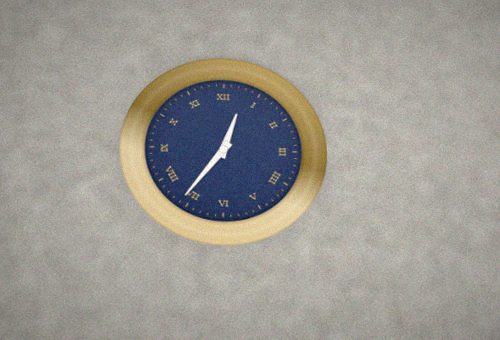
12:36
